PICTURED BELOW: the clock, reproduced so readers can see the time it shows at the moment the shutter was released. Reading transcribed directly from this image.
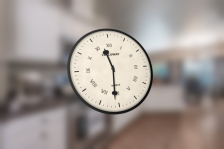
11:31
